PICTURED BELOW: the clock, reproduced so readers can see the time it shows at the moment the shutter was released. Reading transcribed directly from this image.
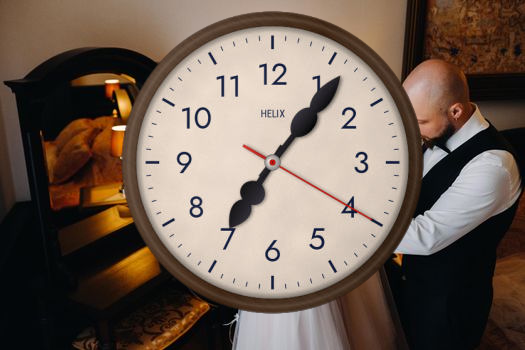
7:06:20
